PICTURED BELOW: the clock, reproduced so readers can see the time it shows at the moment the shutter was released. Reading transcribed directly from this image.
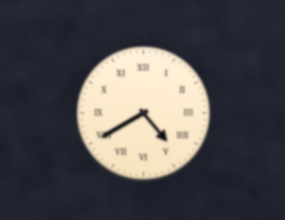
4:40
